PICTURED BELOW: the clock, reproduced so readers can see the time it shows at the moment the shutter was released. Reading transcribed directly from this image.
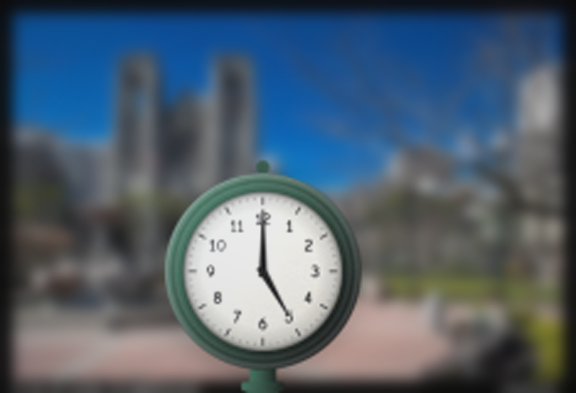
5:00
